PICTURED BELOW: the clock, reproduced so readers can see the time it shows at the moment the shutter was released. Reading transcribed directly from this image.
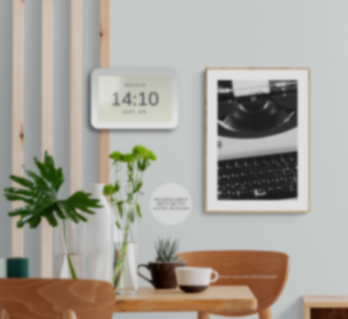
14:10
